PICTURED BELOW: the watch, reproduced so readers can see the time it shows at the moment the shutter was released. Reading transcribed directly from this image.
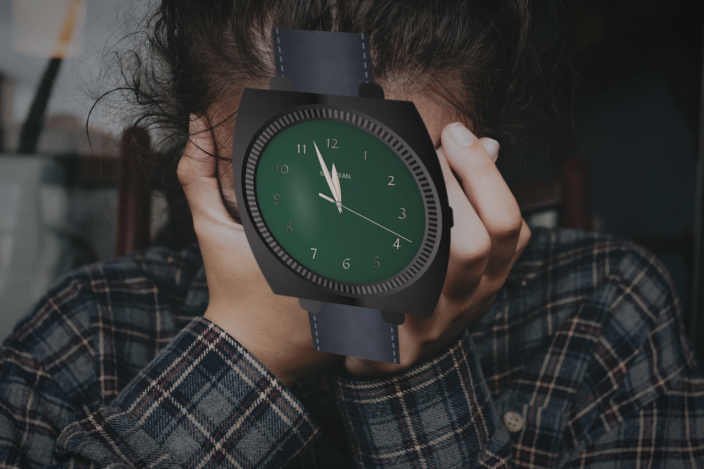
11:57:19
